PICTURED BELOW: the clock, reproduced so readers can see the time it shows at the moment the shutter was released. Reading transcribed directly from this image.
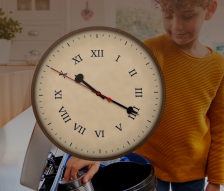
10:19:50
